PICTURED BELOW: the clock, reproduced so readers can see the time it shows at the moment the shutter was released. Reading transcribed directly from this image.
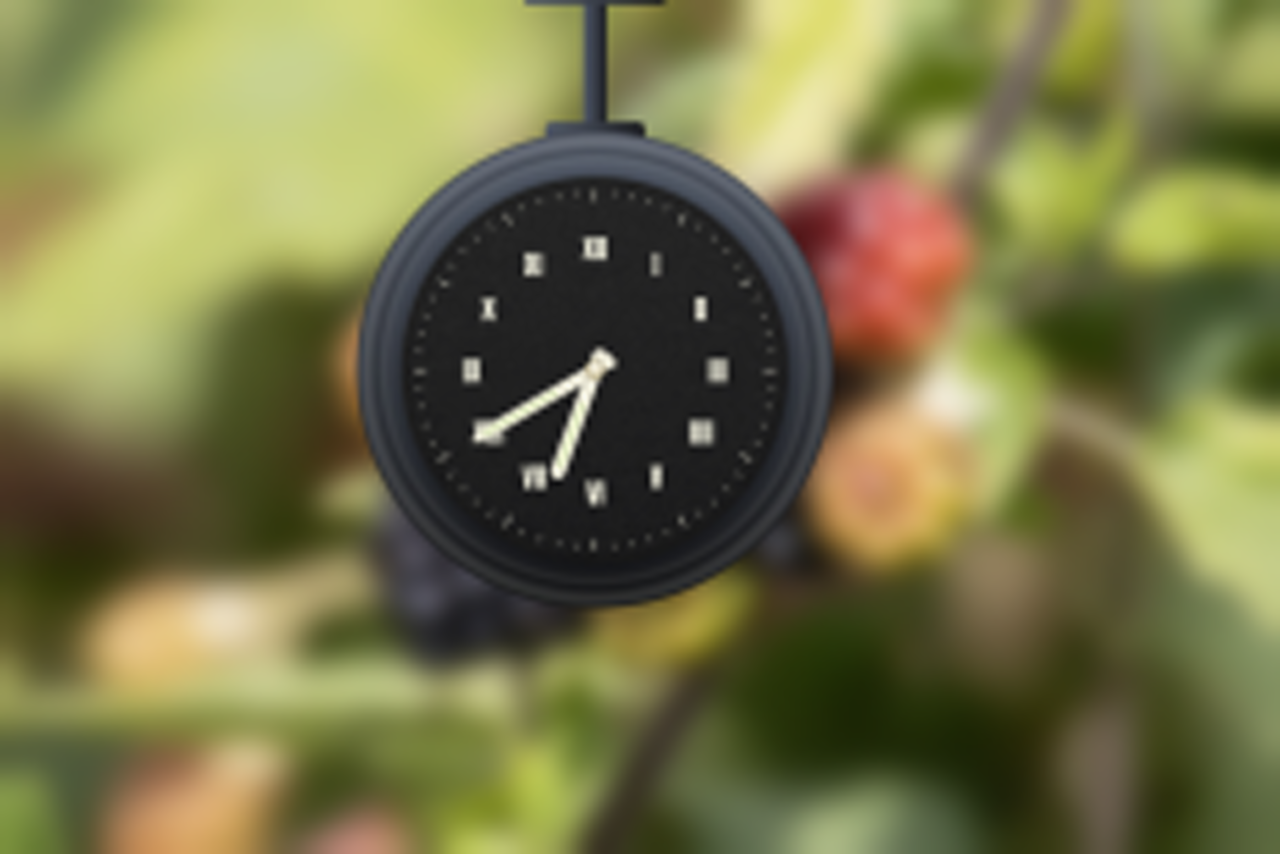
6:40
